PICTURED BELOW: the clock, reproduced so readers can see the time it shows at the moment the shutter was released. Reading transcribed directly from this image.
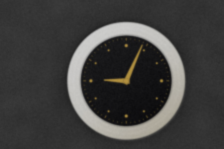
9:04
